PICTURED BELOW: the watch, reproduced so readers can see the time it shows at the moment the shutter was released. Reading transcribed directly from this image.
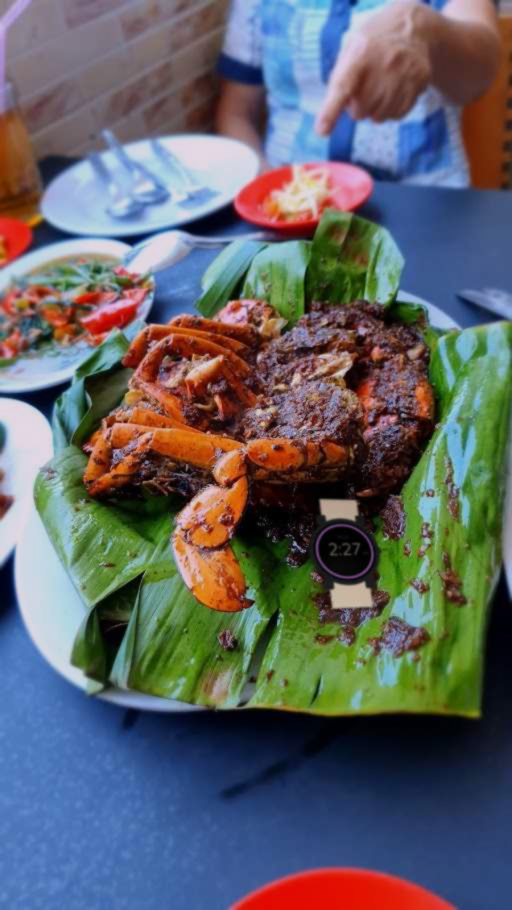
2:27
